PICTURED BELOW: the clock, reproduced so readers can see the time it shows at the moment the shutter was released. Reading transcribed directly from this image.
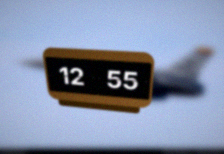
12:55
